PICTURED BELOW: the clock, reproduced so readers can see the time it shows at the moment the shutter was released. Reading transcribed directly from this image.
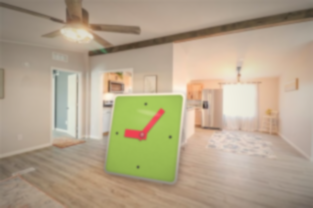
9:06
